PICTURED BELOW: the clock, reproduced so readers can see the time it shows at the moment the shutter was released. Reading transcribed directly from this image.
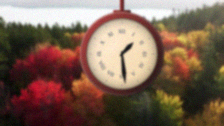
1:29
